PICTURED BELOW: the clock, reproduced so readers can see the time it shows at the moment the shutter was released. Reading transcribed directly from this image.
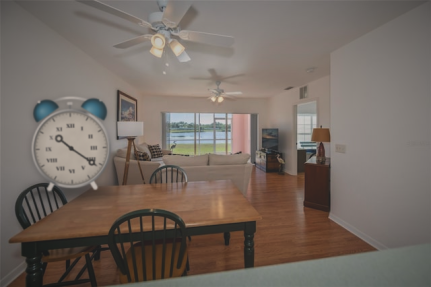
10:21
